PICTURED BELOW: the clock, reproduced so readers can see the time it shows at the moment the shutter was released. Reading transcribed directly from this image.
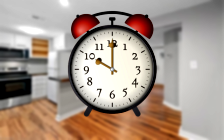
10:00
